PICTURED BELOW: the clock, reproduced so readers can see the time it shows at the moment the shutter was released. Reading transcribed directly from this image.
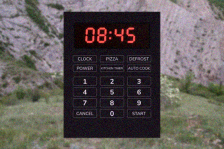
8:45
